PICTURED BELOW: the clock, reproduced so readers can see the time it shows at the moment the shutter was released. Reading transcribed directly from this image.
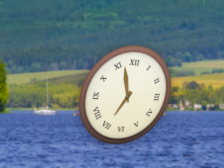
6:57
